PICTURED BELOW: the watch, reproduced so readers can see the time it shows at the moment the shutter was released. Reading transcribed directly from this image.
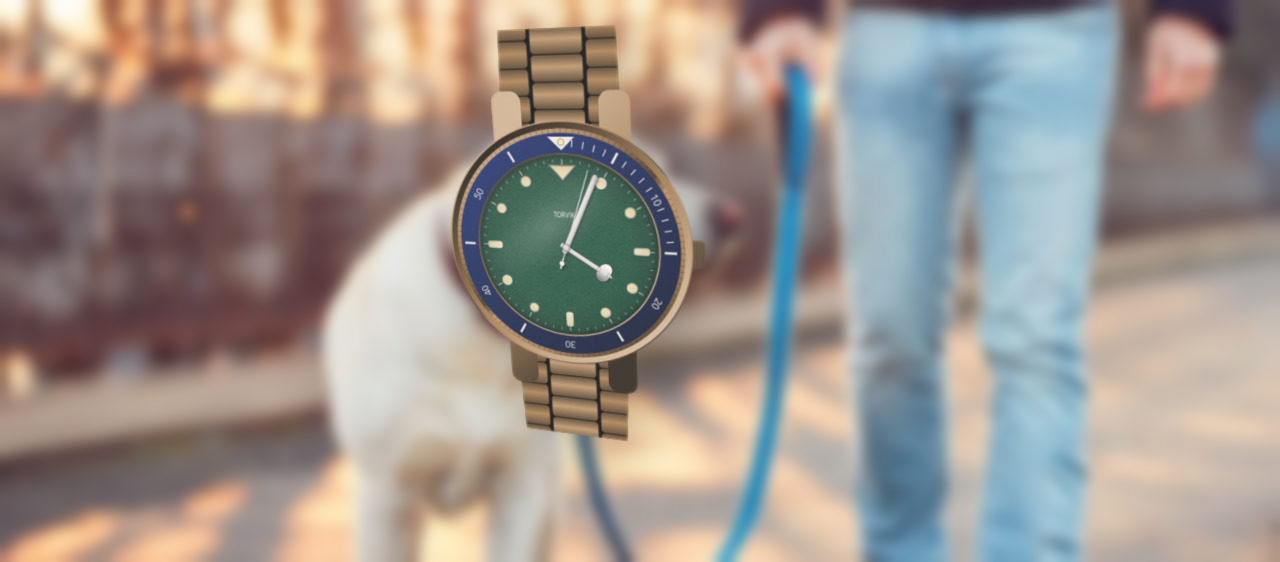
4:04:03
